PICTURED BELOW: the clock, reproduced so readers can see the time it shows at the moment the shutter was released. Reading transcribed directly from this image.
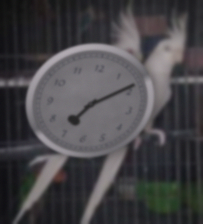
7:09
